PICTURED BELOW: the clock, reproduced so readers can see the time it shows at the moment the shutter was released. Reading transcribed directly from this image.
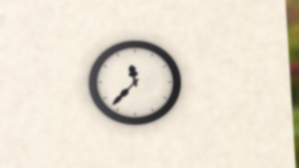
11:37
